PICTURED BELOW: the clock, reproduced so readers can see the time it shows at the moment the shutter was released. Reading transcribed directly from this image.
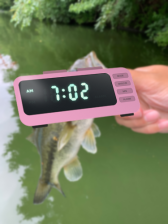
7:02
